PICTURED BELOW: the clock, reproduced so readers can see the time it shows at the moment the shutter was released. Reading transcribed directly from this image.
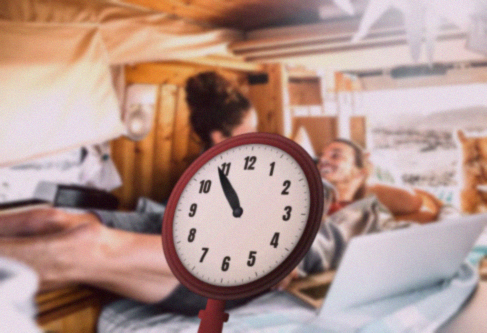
10:54
